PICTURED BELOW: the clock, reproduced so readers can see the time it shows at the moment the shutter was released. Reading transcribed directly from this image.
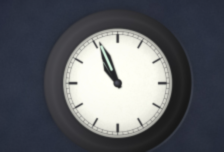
10:56
